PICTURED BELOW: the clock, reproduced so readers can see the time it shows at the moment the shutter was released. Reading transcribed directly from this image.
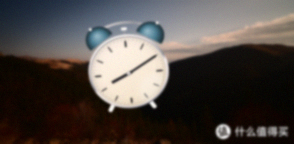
8:10
